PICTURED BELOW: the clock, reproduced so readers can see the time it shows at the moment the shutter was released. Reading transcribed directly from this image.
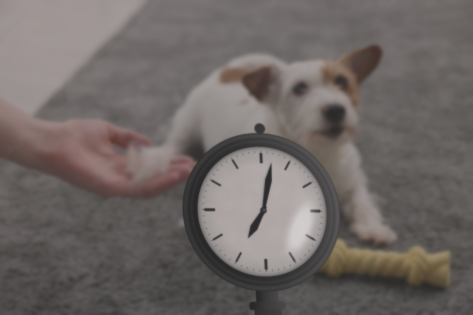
7:02
